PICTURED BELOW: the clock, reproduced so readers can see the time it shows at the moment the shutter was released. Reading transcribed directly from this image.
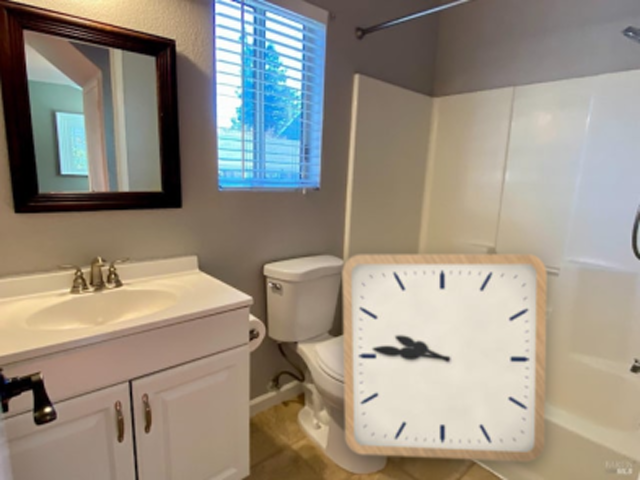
9:46
